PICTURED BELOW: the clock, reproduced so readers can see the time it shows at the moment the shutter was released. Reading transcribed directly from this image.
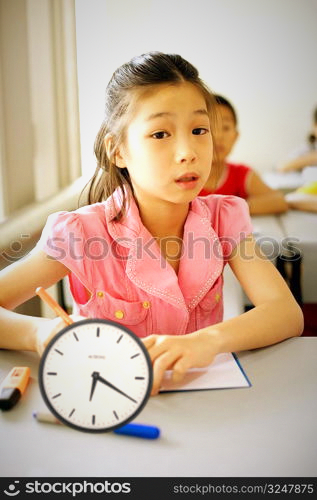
6:20
